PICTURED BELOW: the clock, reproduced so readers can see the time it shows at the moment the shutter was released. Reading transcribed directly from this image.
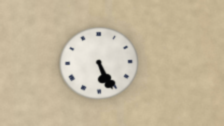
5:26
